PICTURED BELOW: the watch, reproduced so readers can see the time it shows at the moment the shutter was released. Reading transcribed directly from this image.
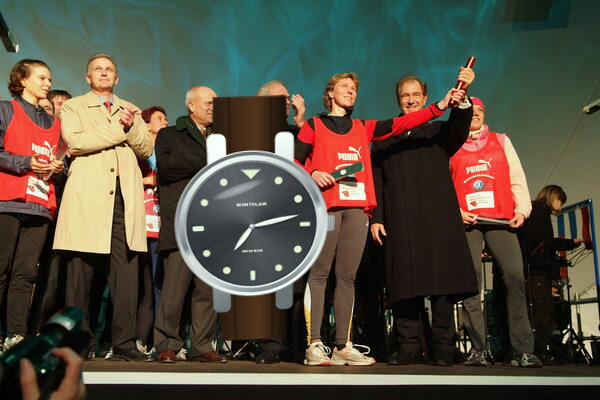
7:13
